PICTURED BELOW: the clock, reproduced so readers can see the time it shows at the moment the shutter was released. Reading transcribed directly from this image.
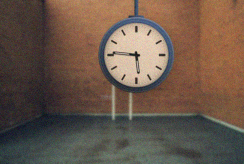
5:46
